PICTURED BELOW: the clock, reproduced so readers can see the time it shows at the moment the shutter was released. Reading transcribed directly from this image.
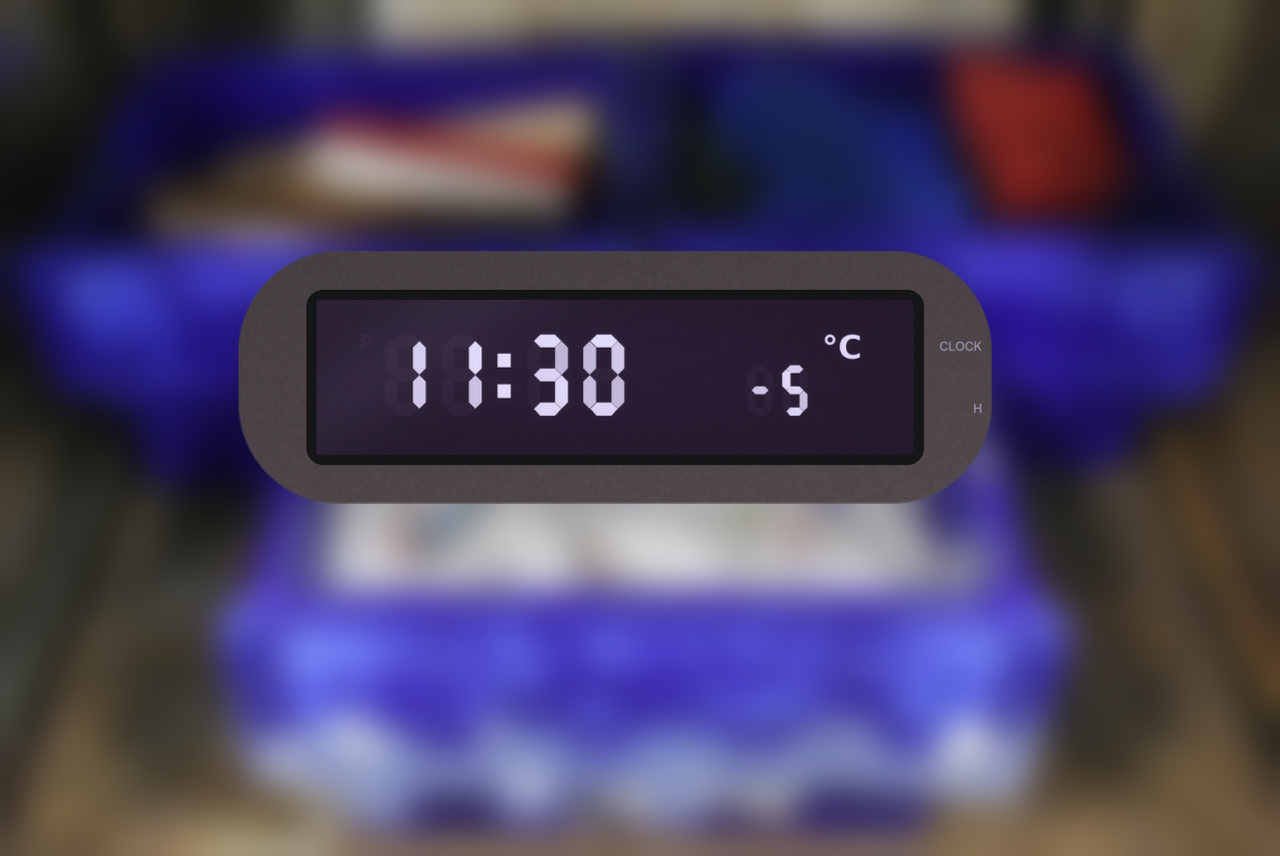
11:30
